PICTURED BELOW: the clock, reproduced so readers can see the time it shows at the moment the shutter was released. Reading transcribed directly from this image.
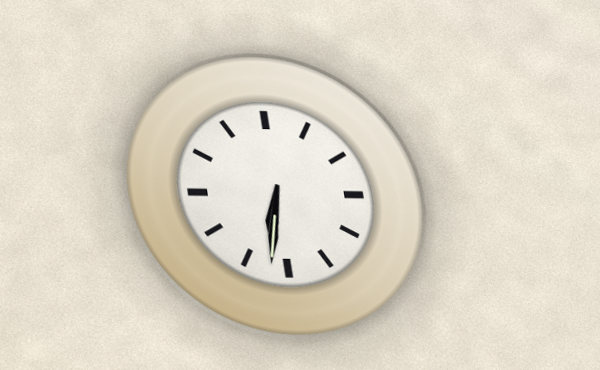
6:32
